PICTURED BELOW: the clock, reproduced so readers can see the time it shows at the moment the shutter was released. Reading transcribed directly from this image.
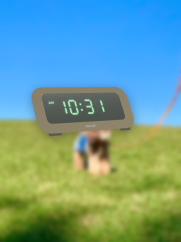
10:31
